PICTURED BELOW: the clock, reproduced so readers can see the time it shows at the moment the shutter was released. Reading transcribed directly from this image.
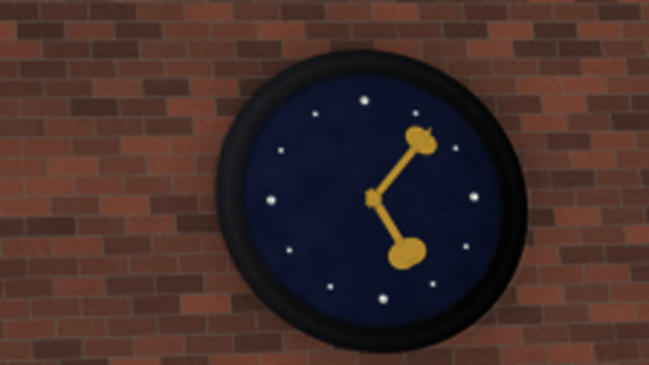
5:07
